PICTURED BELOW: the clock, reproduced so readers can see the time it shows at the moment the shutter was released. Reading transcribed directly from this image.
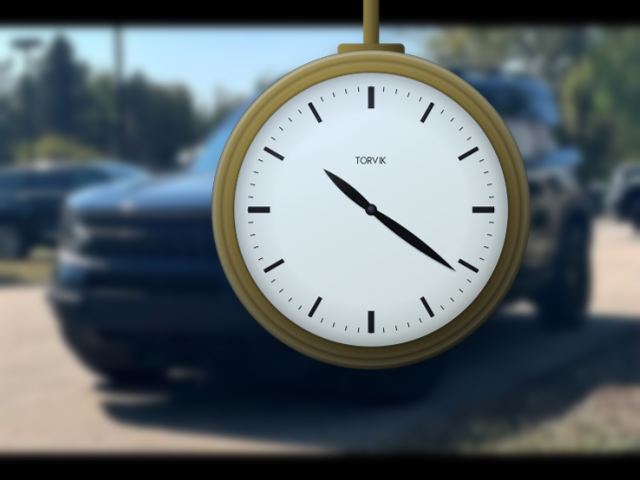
10:21
